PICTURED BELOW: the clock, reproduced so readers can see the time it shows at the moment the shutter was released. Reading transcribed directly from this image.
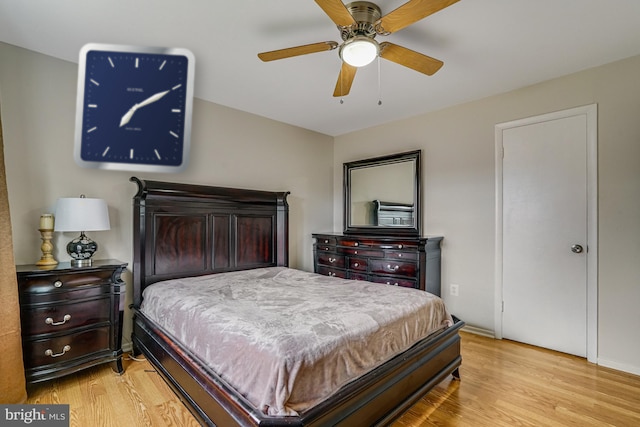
7:10
